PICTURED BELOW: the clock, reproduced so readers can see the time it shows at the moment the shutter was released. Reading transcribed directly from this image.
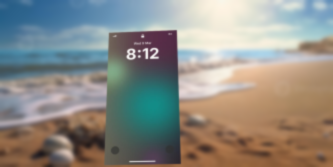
8:12
